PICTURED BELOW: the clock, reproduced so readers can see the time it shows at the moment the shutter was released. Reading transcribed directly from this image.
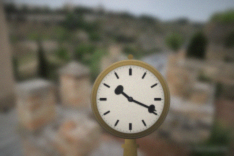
10:19
